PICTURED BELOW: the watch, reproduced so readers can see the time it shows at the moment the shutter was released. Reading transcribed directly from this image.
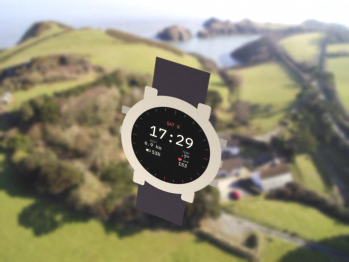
17:29
